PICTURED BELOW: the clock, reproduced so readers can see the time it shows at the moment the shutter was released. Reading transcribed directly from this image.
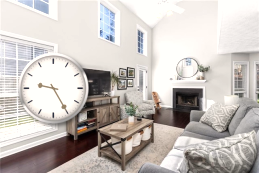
9:25
